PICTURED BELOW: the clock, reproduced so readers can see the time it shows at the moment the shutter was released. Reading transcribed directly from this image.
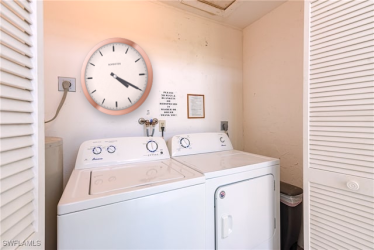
4:20
